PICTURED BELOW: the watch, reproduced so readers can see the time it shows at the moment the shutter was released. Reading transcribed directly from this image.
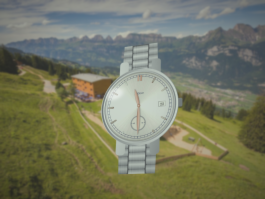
11:30
